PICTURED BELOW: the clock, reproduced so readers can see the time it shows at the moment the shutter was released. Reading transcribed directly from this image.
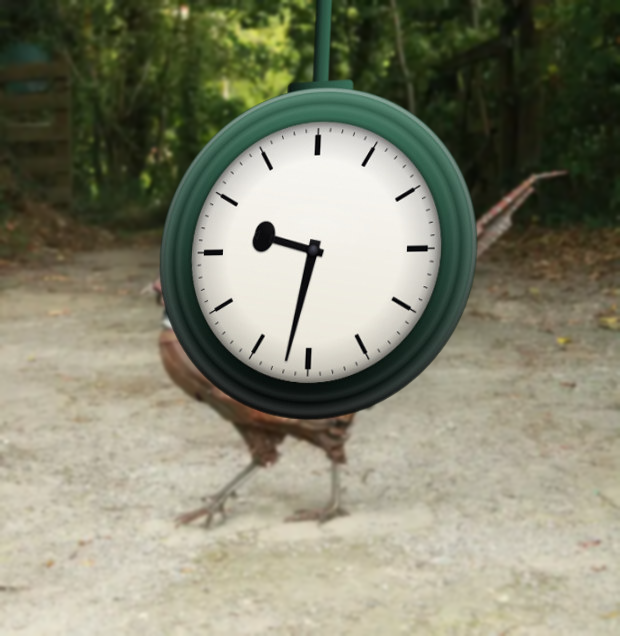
9:32
